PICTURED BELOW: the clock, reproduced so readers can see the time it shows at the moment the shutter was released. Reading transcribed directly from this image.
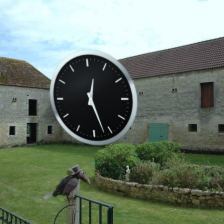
12:27
